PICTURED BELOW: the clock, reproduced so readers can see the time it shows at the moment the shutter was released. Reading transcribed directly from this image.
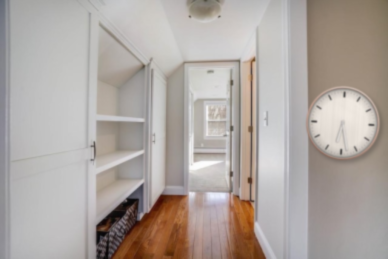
6:28
